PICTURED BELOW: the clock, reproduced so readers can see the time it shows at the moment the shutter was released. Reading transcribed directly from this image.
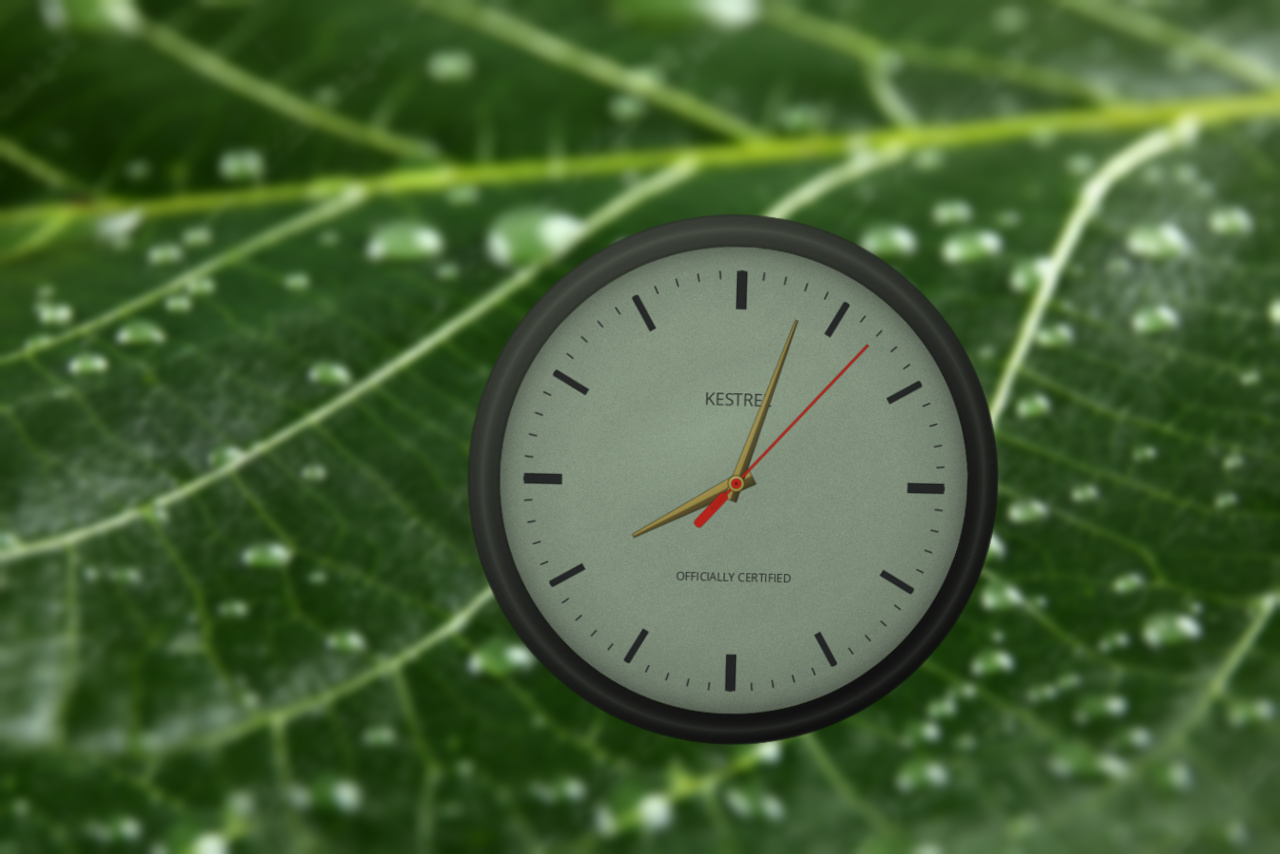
8:03:07
